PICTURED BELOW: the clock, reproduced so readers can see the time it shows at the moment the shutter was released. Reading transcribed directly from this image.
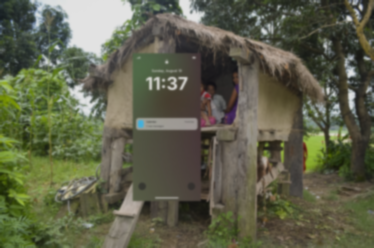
11:37
